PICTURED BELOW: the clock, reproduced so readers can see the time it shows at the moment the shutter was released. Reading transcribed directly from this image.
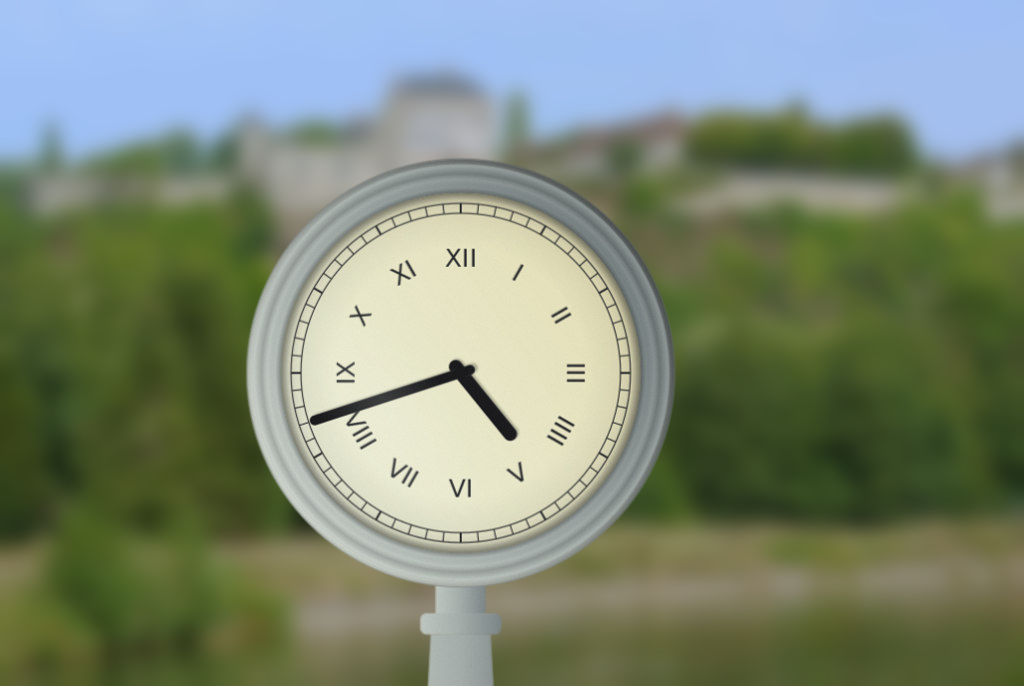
4:42
